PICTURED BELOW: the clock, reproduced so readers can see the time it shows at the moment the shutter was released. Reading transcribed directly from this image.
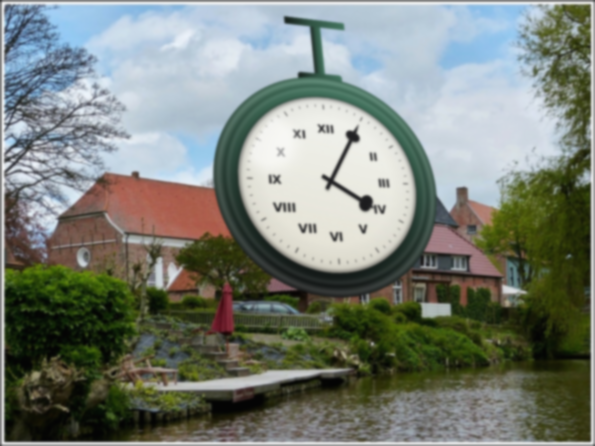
4:05
